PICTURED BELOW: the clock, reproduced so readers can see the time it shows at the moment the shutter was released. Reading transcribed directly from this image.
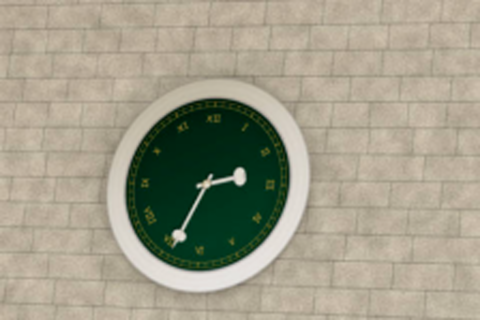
2:34
